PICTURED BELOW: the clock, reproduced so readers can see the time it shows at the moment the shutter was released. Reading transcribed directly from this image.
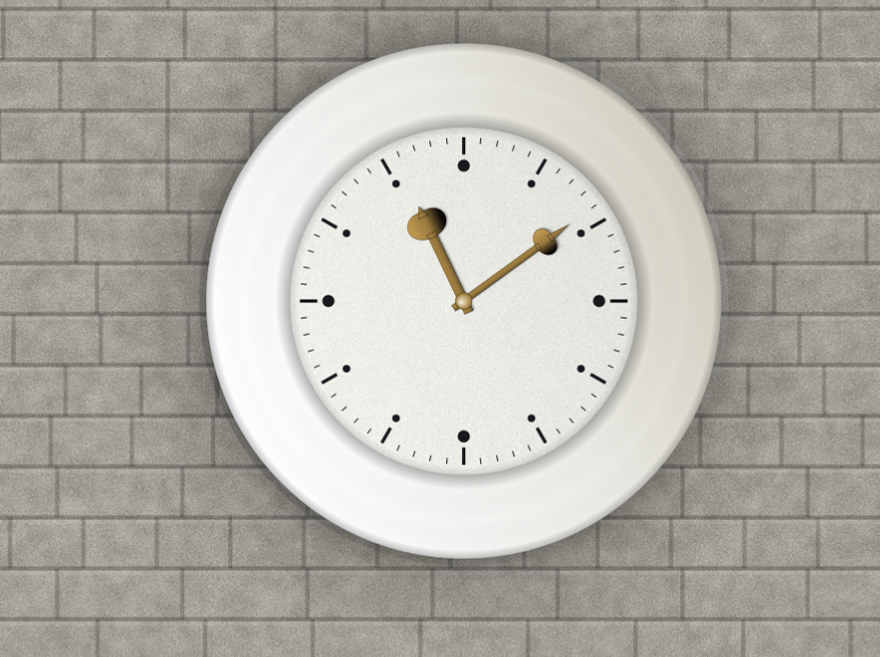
11:09
